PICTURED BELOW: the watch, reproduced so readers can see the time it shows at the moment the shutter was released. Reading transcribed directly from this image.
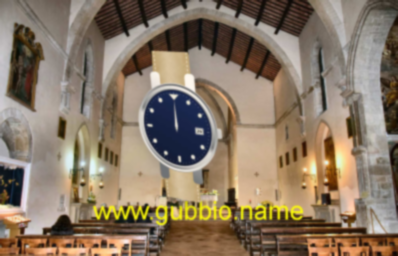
12:00
